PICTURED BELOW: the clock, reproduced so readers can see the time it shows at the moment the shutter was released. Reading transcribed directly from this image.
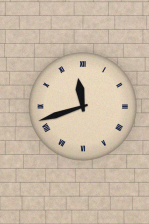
11:42
